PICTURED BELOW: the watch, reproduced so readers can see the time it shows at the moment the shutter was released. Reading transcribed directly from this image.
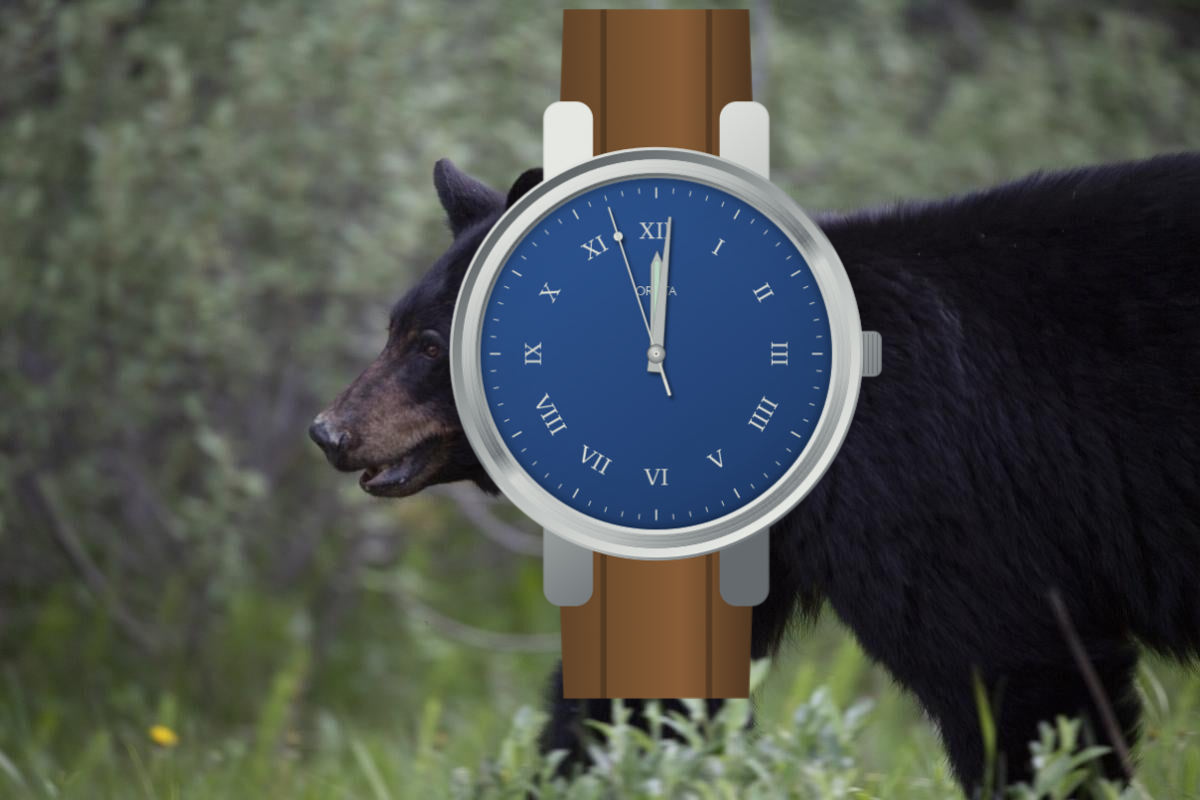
12:00:57
